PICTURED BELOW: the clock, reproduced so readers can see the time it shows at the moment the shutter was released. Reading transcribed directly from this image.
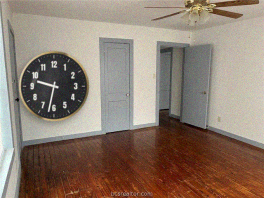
9:32
